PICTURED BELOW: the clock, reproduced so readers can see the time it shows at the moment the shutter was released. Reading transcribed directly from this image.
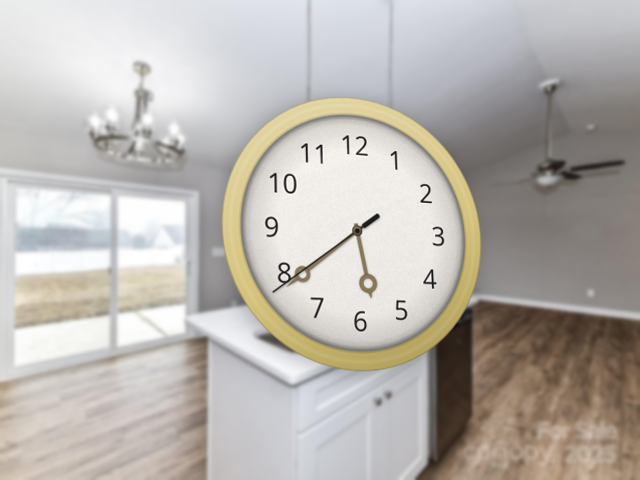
5:38:39
